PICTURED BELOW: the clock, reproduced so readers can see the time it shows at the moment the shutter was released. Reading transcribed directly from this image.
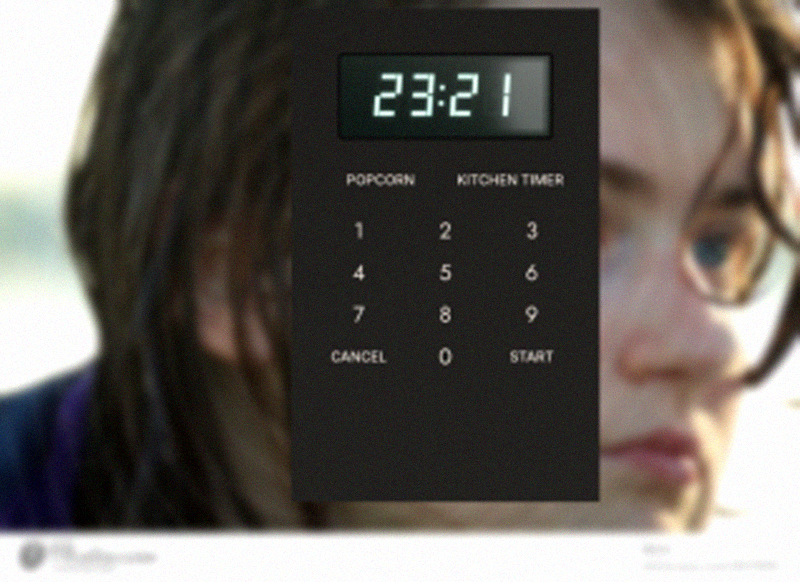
23:21
